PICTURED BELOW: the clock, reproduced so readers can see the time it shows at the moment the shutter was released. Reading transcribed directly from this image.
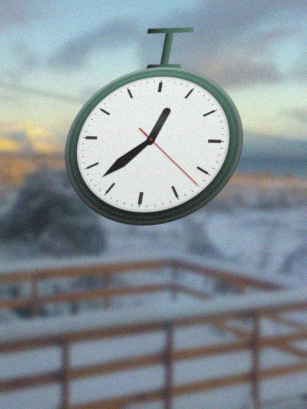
12:37:22
